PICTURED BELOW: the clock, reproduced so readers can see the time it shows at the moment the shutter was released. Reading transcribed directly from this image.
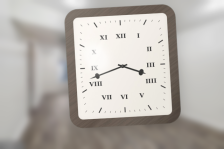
3:42
